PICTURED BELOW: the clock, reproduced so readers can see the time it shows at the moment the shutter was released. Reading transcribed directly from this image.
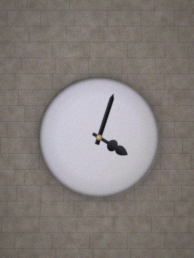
4:03
